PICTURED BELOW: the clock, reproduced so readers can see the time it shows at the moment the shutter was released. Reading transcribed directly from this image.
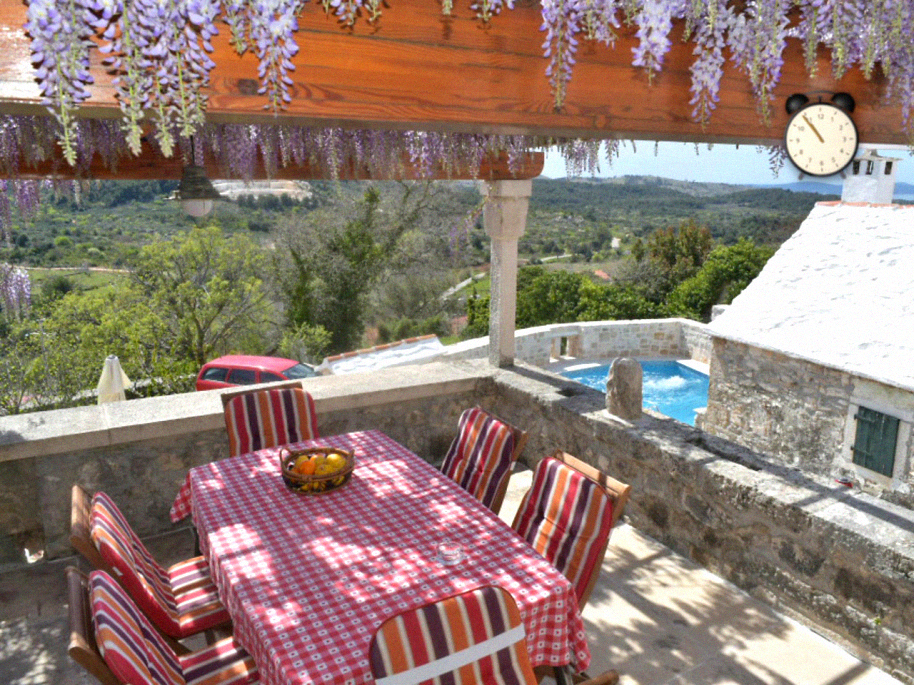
10:54
